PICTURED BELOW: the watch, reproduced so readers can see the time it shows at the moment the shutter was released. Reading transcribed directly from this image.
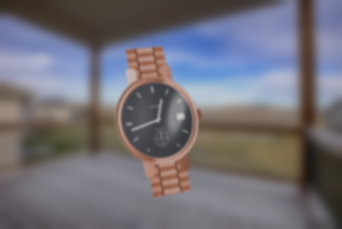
12:43
